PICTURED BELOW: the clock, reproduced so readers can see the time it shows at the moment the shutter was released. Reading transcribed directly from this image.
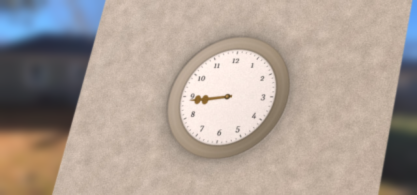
8:44
